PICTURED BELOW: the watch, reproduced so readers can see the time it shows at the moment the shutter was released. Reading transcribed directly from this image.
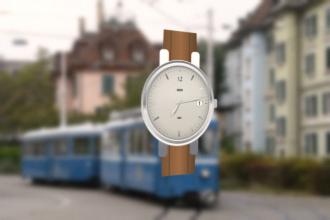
7:13
